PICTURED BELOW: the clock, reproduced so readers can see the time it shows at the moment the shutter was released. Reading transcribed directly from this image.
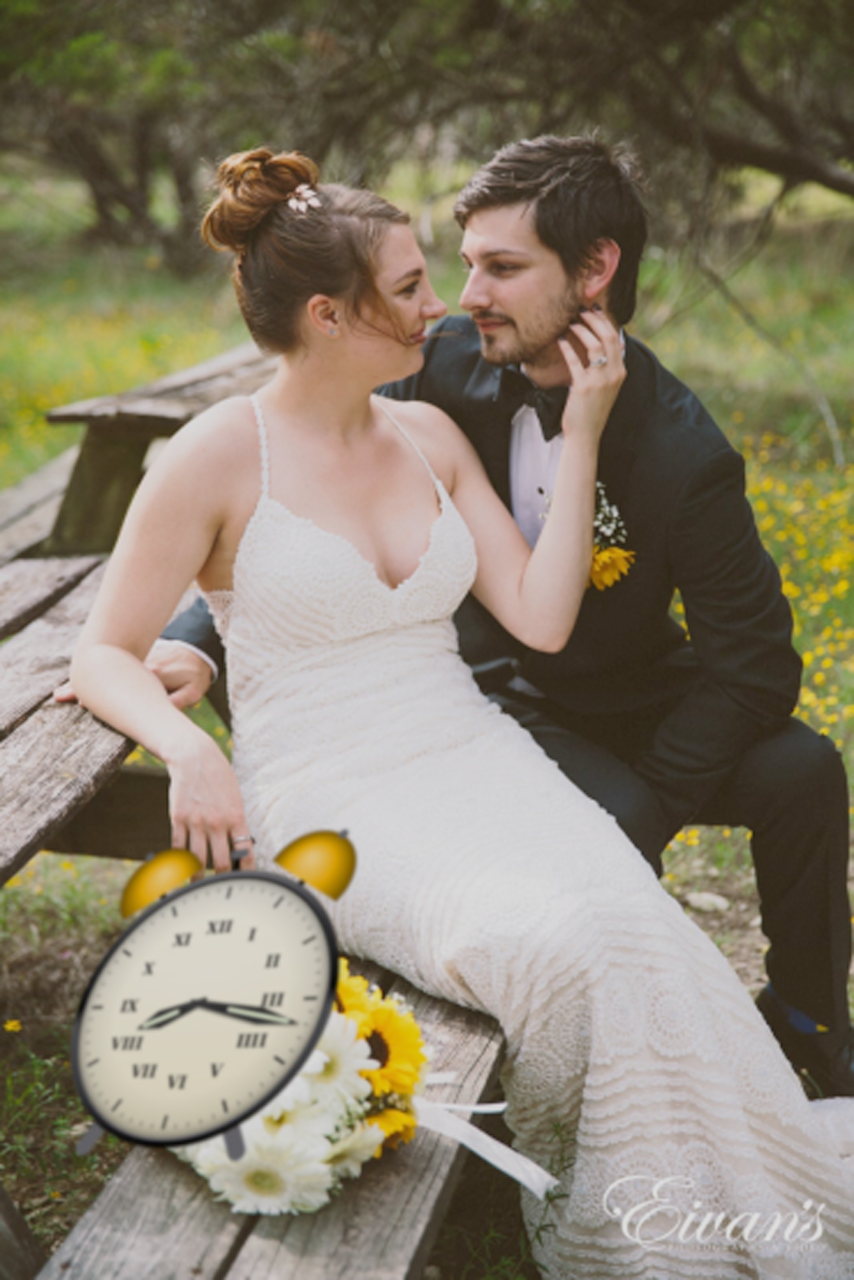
8:17
